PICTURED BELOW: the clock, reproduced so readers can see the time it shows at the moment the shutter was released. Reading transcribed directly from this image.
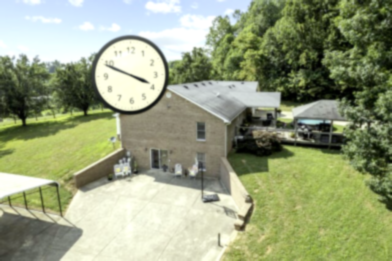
3:49
